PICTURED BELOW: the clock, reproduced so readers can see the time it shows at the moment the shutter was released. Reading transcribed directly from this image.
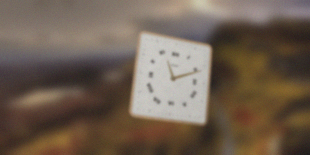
11:11
